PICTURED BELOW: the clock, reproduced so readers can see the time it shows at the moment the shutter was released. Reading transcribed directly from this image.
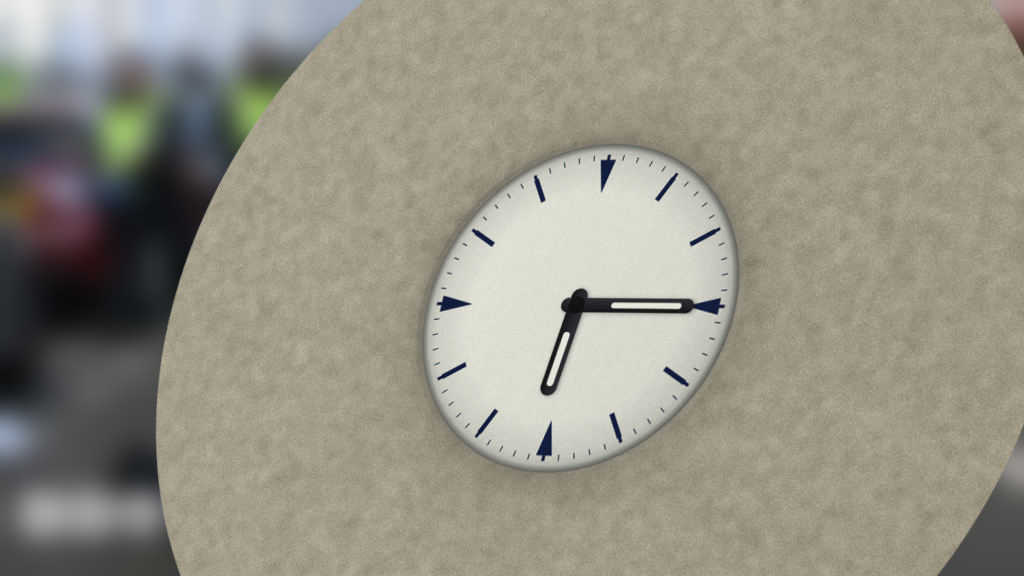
6:15
